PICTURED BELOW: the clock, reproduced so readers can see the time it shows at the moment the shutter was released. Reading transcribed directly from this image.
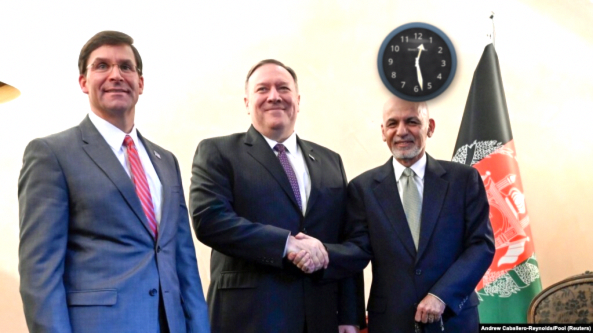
12:28
